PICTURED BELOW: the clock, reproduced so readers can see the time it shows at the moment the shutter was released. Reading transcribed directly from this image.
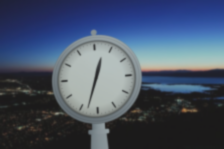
12:33
